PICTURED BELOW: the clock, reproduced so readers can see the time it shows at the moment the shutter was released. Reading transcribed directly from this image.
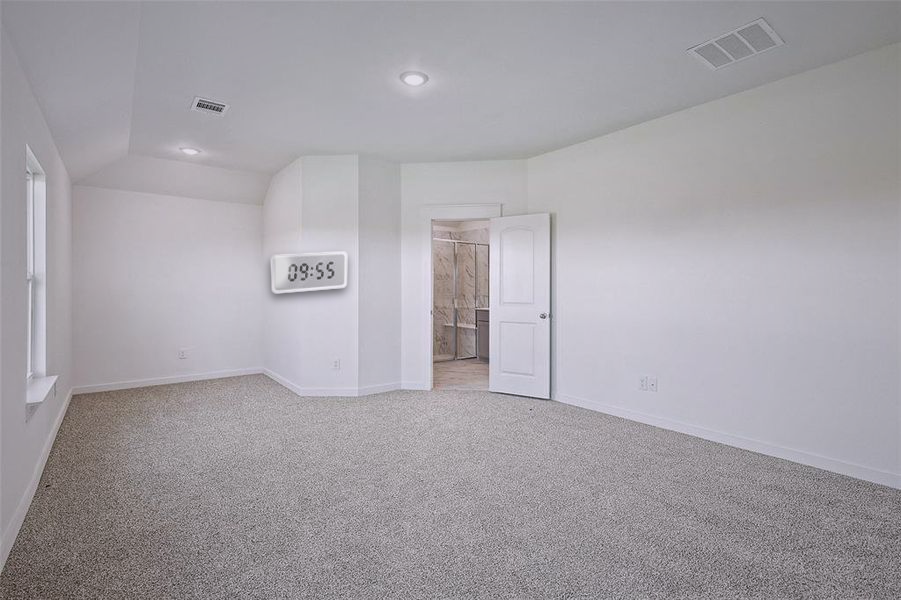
9:55
